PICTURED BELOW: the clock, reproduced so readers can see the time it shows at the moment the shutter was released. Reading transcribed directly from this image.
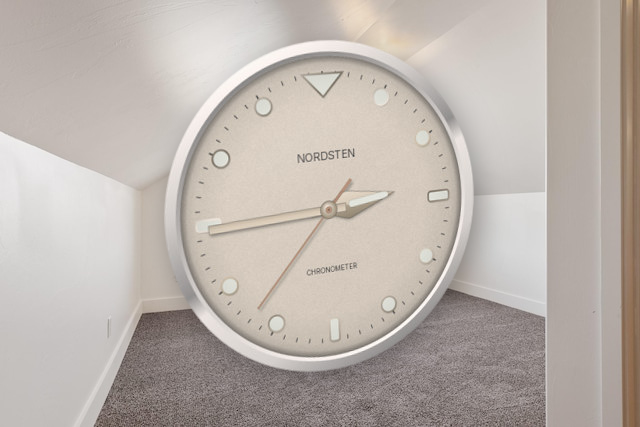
2:44:37
